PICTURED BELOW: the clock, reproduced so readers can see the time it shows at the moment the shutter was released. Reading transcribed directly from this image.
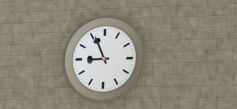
8:56
